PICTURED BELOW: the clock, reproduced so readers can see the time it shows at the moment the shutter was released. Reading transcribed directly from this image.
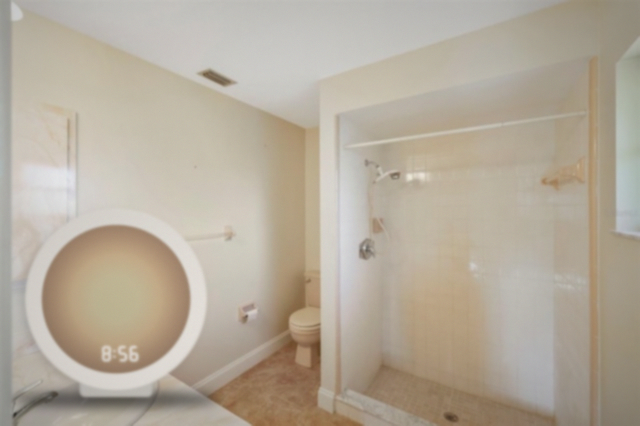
8:56
